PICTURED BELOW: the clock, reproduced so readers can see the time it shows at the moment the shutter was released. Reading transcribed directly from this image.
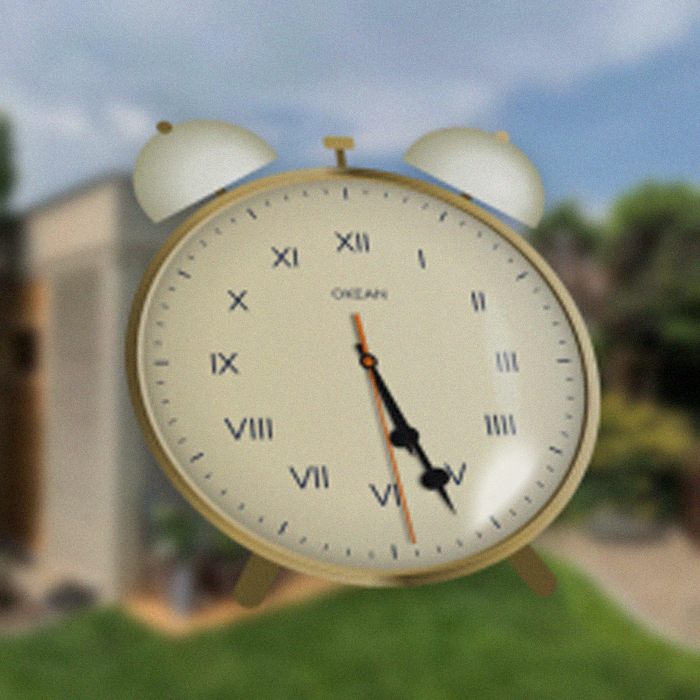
5:26:29
